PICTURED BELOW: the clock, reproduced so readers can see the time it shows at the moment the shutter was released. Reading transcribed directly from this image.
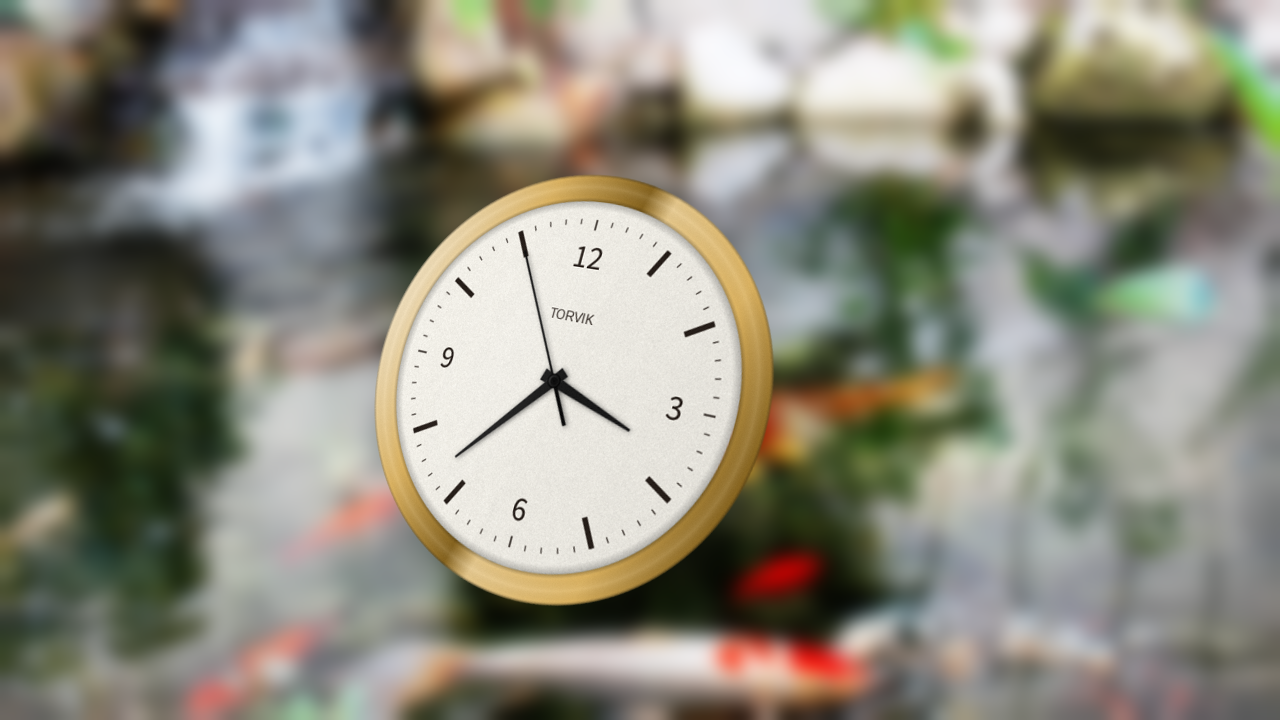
3:36:55
